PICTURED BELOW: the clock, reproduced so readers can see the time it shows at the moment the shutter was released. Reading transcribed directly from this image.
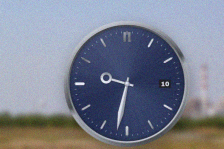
9:32
